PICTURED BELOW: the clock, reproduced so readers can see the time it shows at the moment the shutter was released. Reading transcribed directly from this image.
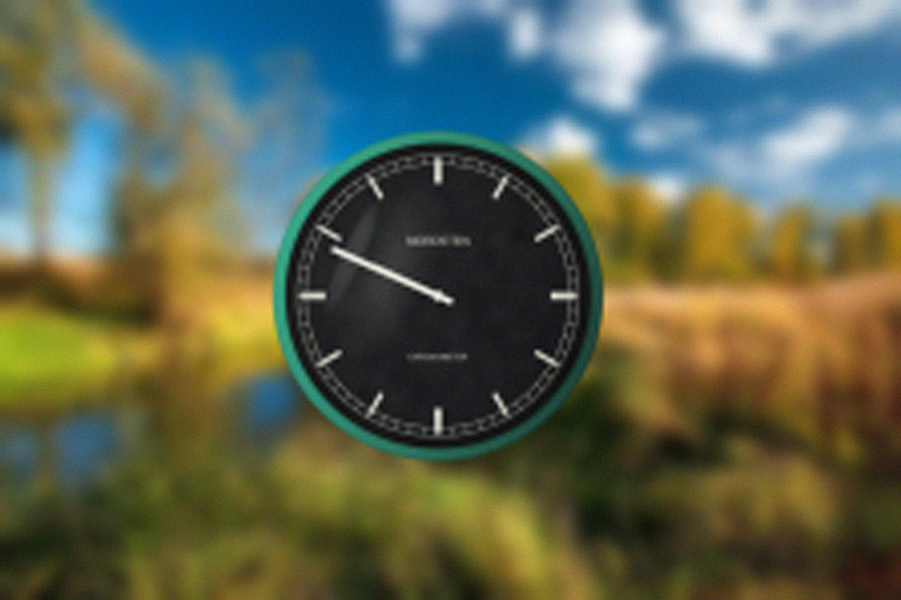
9:49
